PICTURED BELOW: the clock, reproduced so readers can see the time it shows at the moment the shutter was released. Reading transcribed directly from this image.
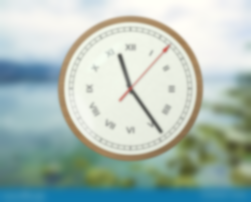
11:24:07
